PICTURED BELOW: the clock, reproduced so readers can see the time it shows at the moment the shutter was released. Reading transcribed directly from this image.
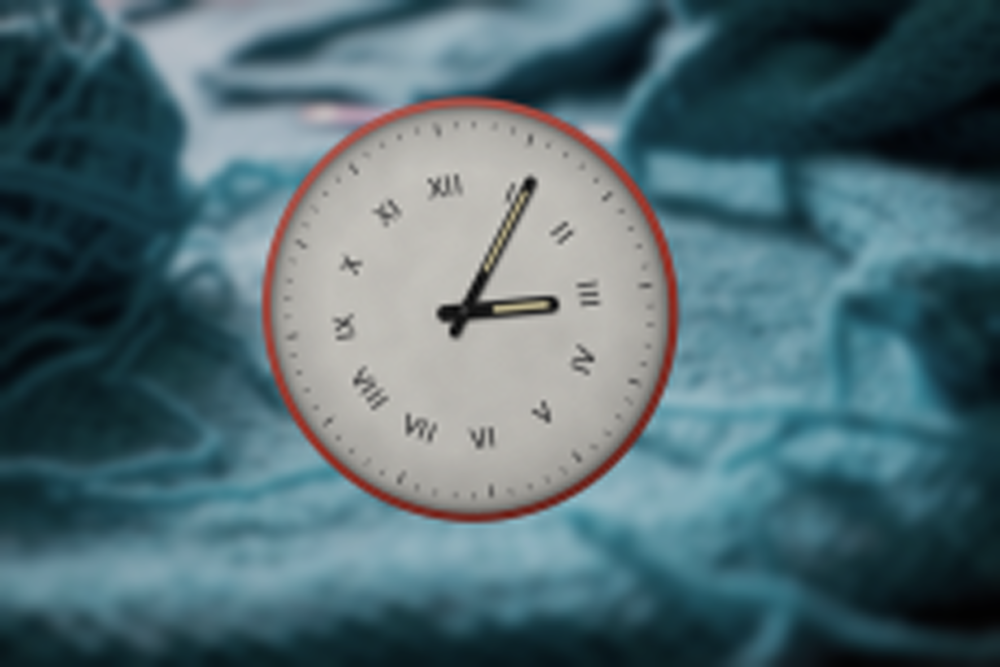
3:06
